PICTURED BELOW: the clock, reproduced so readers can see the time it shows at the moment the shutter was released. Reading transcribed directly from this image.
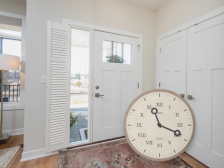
11:19
